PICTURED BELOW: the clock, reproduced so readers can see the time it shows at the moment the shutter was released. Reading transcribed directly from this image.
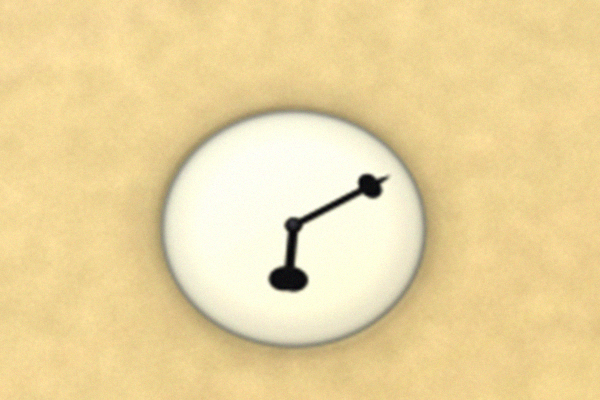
6:10
